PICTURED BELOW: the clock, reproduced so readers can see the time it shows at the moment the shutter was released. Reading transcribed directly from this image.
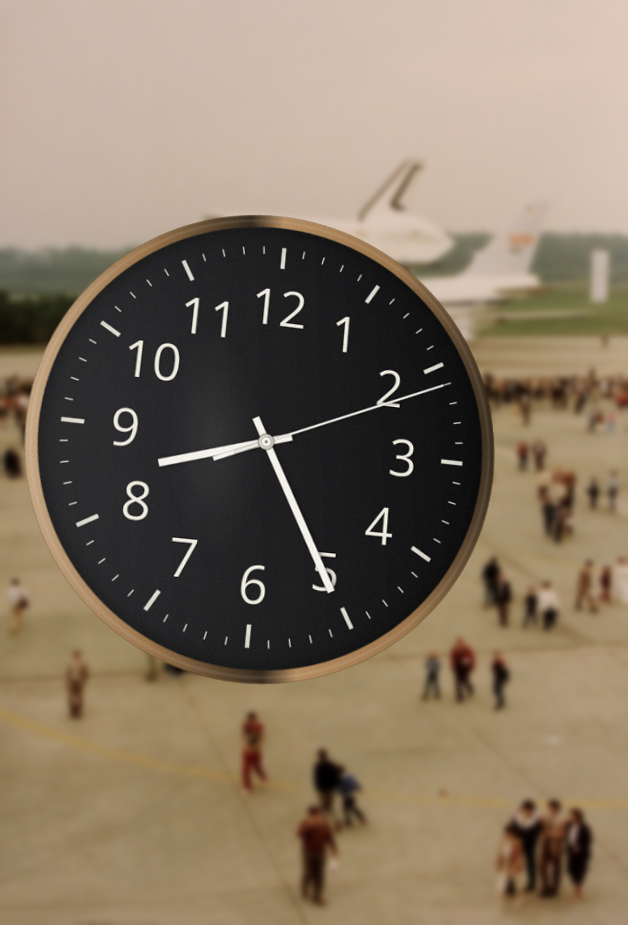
8:25:11
